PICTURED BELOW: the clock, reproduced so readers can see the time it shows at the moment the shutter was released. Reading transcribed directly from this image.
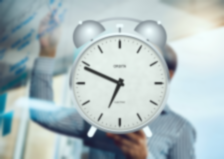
6:49
